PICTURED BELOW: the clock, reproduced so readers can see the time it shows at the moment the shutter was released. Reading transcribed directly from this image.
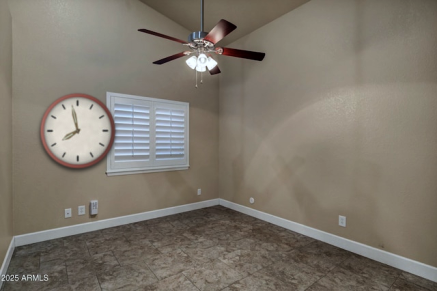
7:58
